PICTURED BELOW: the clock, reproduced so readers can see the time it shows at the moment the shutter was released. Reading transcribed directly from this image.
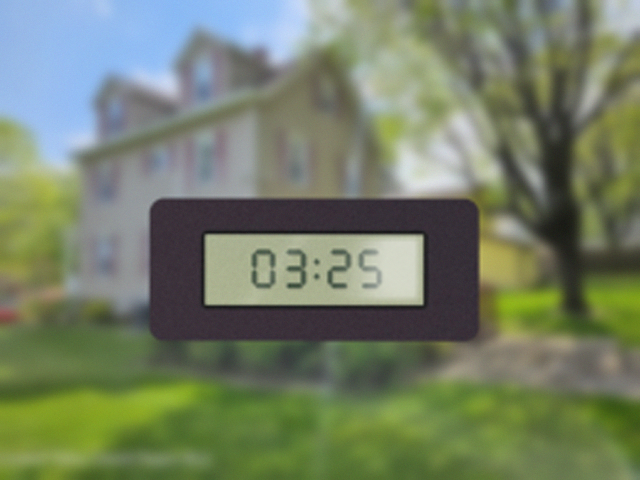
3:25
